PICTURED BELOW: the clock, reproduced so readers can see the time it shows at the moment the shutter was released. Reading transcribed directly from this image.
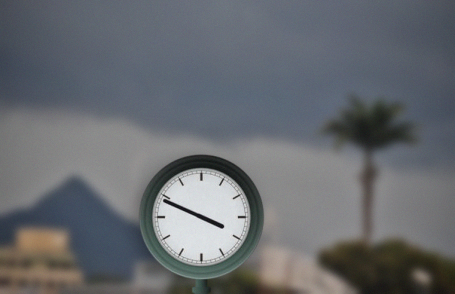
3:49
